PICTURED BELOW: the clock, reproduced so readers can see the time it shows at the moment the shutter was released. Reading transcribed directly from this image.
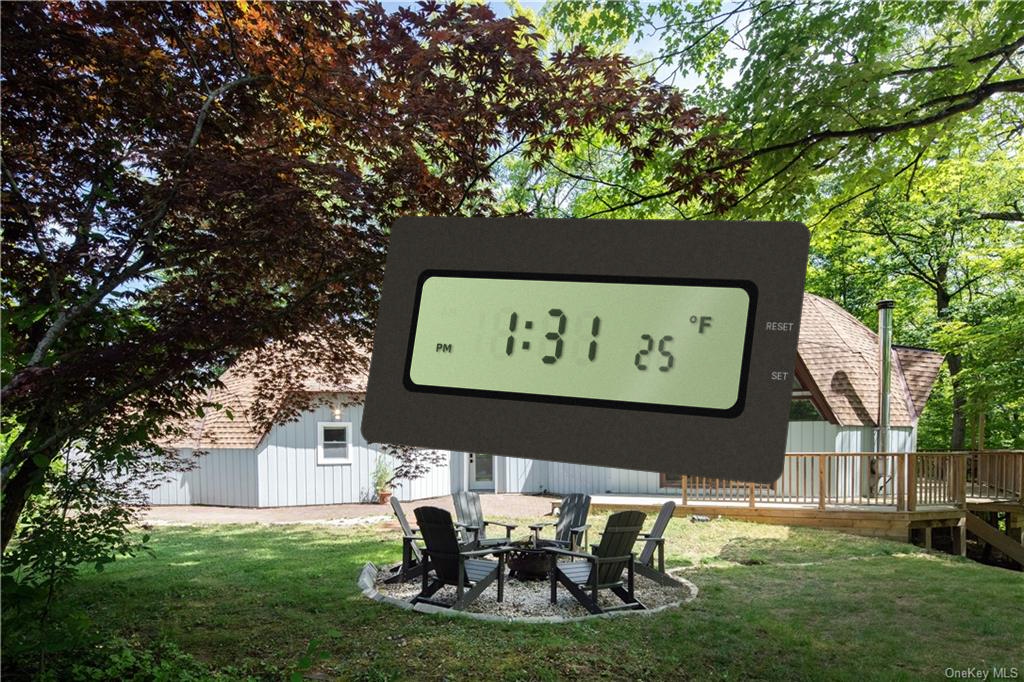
1:31
